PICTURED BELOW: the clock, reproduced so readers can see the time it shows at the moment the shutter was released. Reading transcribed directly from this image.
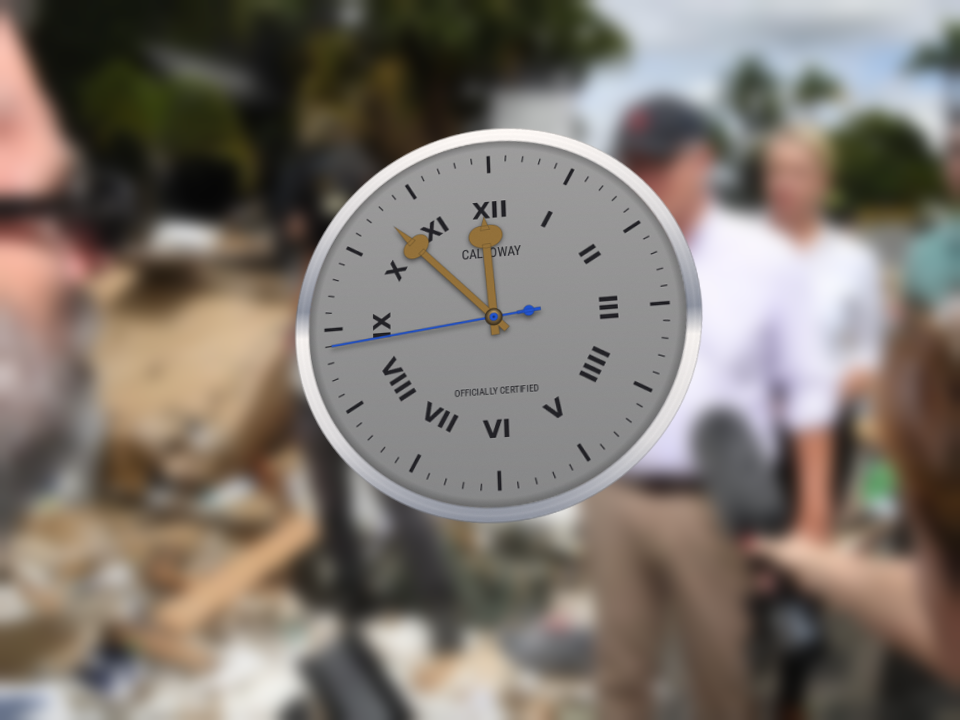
11:52:44
